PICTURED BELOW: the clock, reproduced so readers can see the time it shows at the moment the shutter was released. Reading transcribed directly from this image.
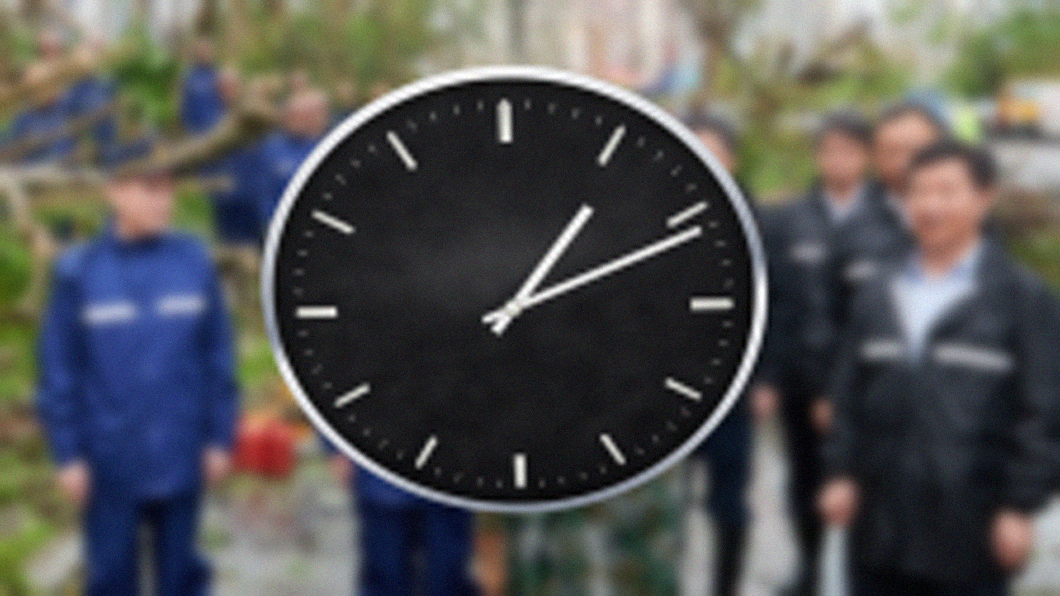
1:11
